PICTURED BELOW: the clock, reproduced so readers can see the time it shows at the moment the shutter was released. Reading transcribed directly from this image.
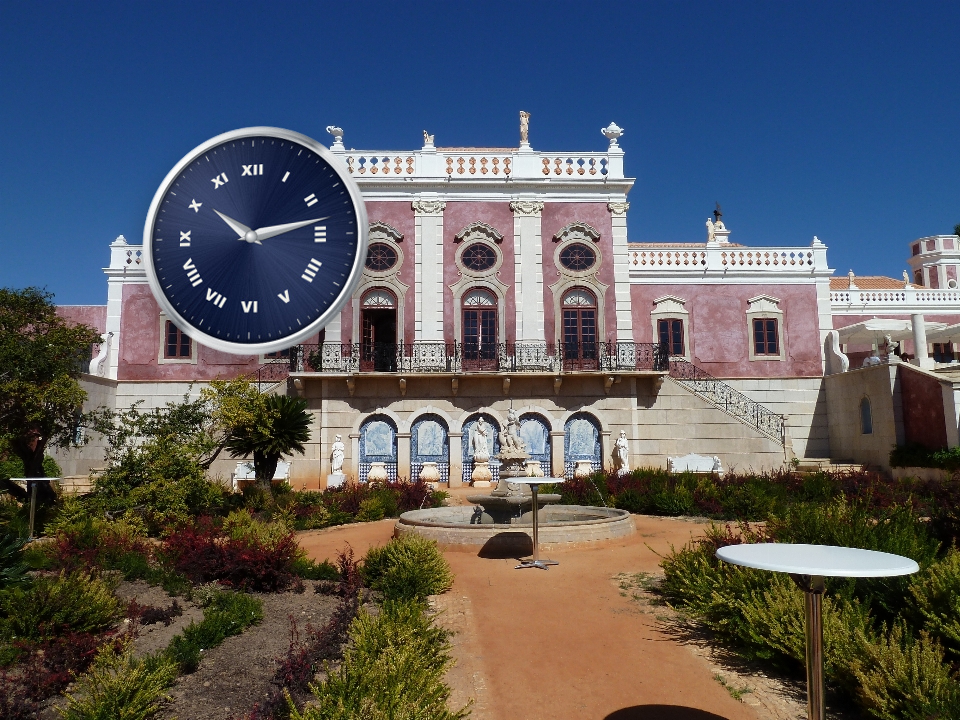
10:13
